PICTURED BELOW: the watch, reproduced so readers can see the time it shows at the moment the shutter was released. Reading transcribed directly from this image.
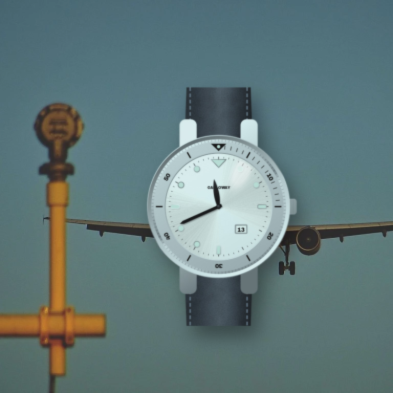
11:41
